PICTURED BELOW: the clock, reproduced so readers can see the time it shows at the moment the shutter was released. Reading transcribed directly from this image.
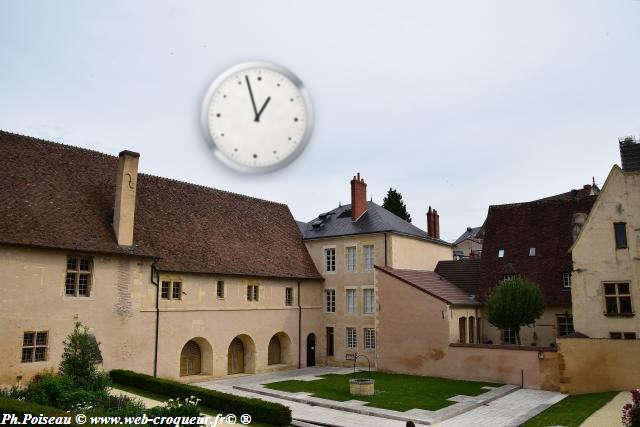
12:57
